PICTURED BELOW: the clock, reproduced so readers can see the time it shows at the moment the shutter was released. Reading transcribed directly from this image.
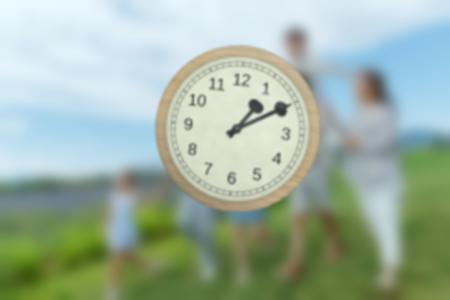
1:10
